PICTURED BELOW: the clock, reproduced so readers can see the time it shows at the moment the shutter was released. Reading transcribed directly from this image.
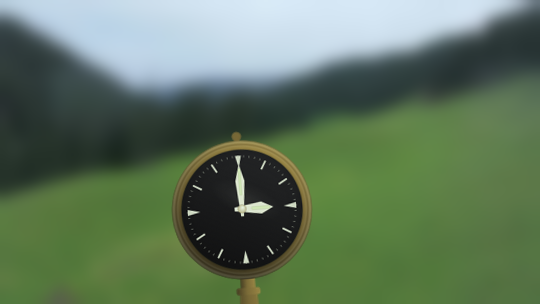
3:00
